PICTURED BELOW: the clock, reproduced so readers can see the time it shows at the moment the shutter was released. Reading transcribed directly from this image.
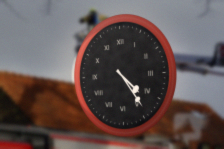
4:24
